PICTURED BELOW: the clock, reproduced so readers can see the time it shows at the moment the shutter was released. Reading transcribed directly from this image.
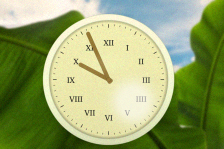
9:56
